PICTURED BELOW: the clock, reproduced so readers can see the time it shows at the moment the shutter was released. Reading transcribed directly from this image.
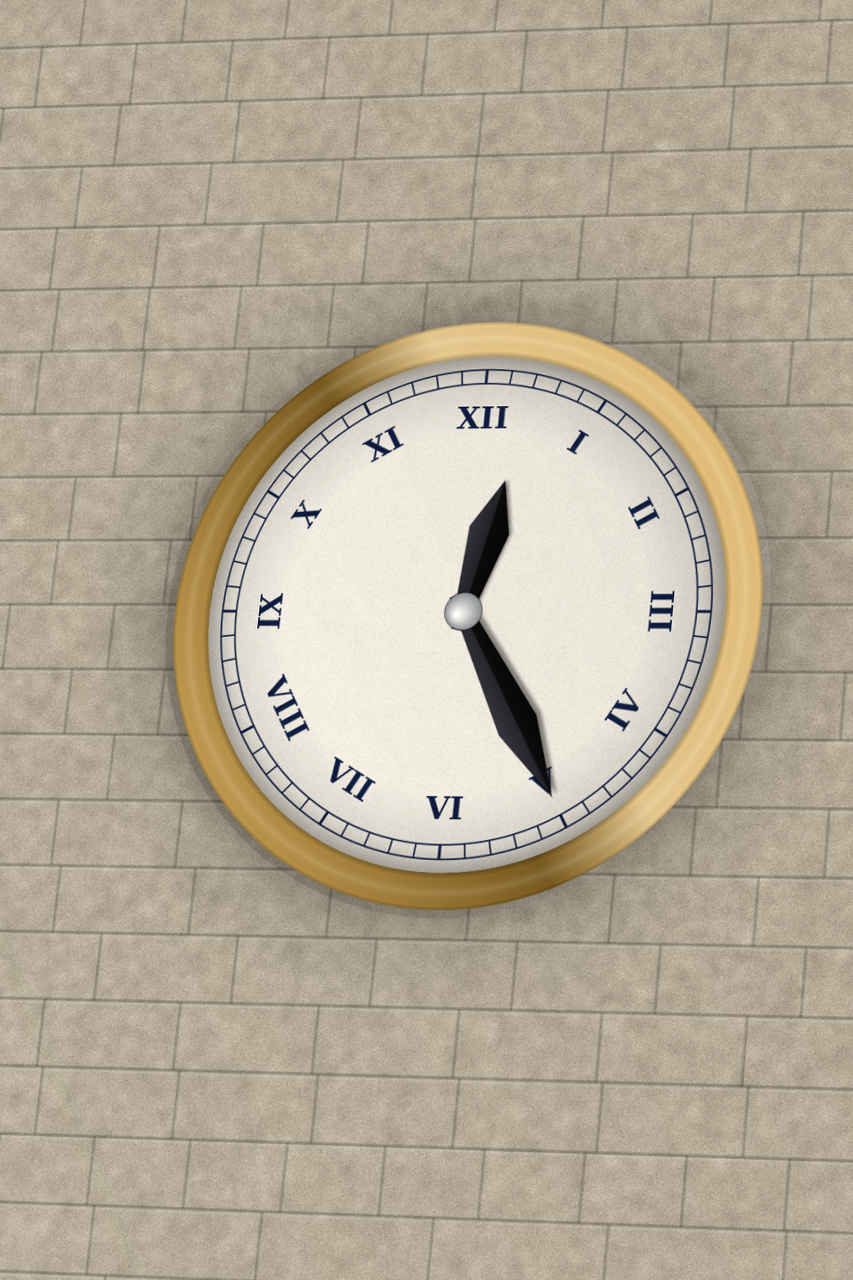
12:25
